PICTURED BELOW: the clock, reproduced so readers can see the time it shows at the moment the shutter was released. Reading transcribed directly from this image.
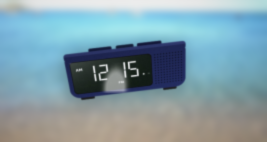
12:15
